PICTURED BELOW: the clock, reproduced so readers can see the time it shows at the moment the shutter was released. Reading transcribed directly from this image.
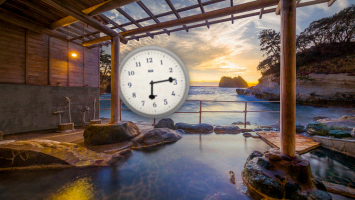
6:14
